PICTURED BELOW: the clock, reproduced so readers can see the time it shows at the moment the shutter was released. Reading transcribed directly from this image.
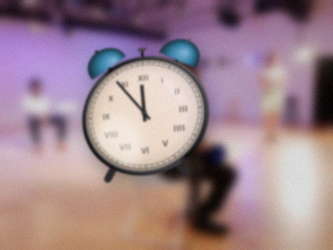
11:54
